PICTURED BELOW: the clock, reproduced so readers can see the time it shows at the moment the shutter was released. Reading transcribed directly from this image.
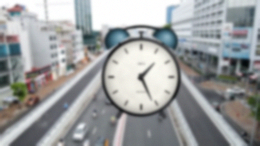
1:26
